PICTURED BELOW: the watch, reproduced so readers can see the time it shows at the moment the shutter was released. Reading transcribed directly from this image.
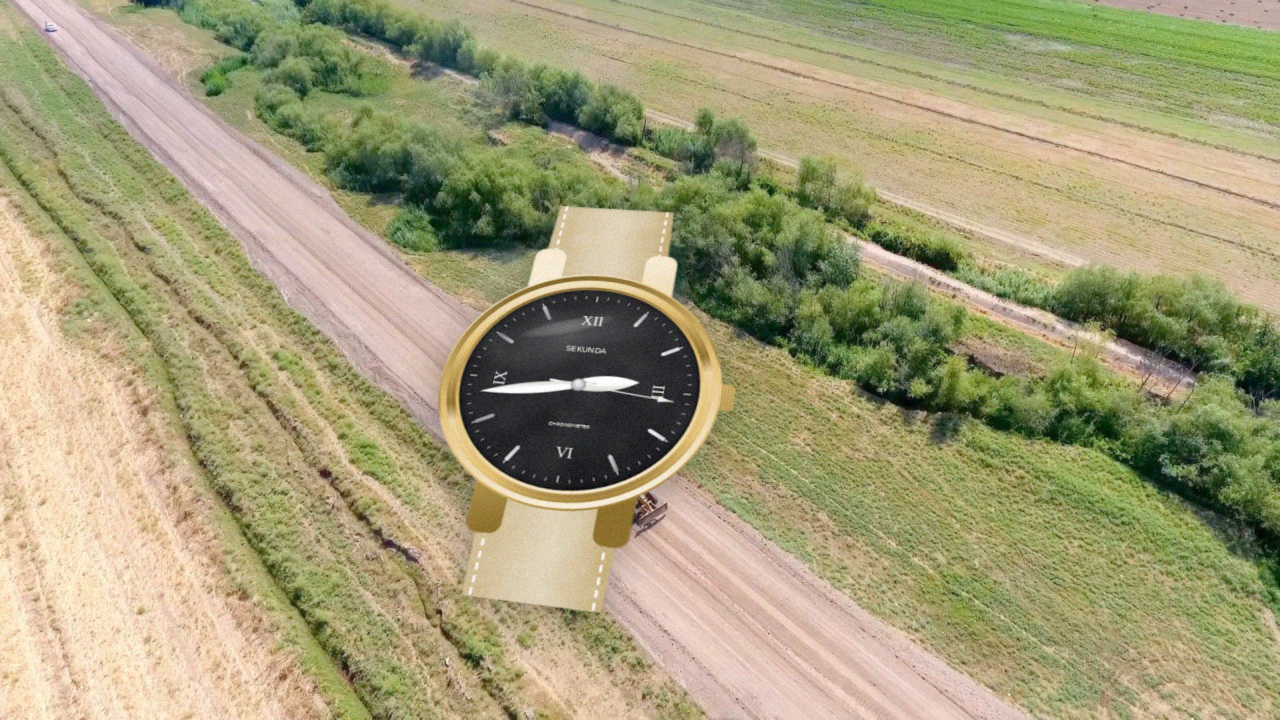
2:43:16
